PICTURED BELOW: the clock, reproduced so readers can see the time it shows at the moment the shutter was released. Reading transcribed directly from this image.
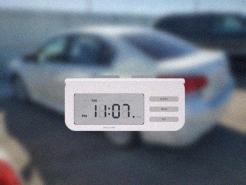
11:07
